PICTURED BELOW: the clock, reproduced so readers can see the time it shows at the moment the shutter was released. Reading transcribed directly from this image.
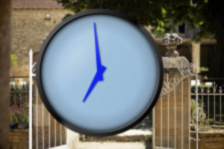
6:59
